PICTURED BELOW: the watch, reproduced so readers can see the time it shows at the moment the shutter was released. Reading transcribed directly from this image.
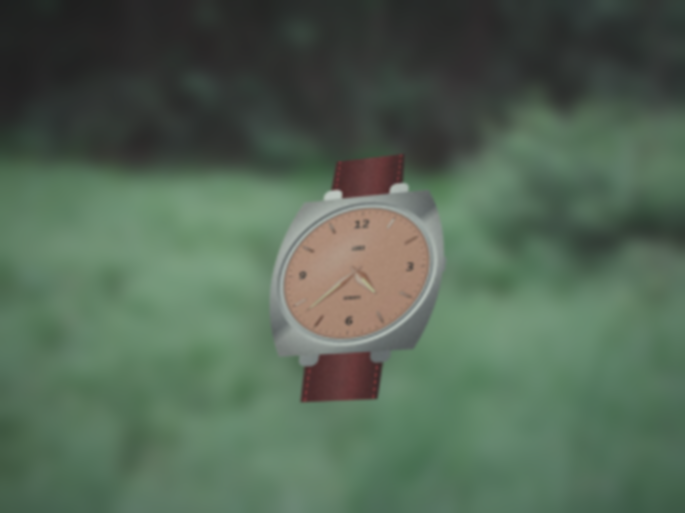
4:38
